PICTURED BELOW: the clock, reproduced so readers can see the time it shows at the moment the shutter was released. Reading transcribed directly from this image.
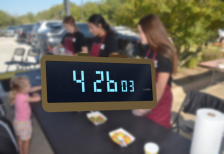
4:26:03
